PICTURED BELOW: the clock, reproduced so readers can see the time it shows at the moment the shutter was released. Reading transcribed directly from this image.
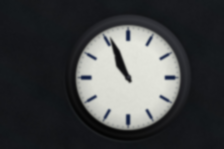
10:56
